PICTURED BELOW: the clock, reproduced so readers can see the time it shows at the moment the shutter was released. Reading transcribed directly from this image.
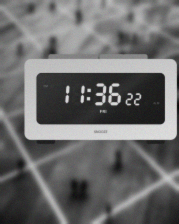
11:36:22
